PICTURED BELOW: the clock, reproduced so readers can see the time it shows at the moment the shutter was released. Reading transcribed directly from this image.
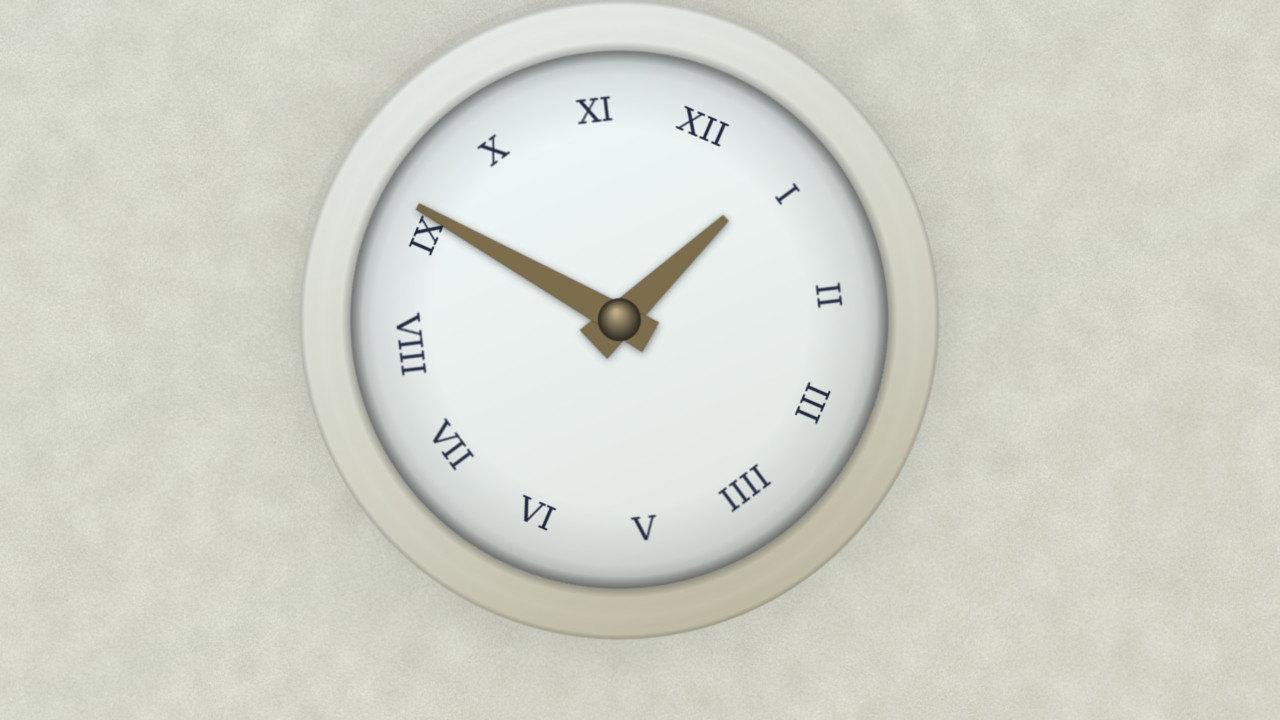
12:46
